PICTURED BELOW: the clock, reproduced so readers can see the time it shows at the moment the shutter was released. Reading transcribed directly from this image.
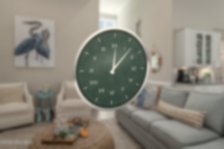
12:07
